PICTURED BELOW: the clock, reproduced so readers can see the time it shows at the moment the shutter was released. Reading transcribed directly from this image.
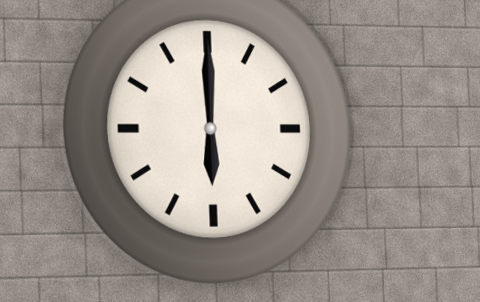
6:00
